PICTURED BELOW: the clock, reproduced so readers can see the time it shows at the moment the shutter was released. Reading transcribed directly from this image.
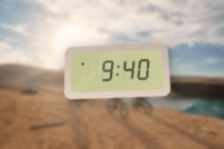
9:40
